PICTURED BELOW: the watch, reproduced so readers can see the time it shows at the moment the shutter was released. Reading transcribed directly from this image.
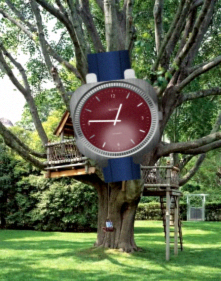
12:46
